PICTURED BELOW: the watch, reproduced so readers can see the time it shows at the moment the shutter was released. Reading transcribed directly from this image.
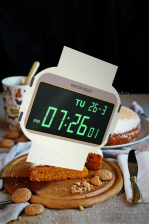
7:26:01
